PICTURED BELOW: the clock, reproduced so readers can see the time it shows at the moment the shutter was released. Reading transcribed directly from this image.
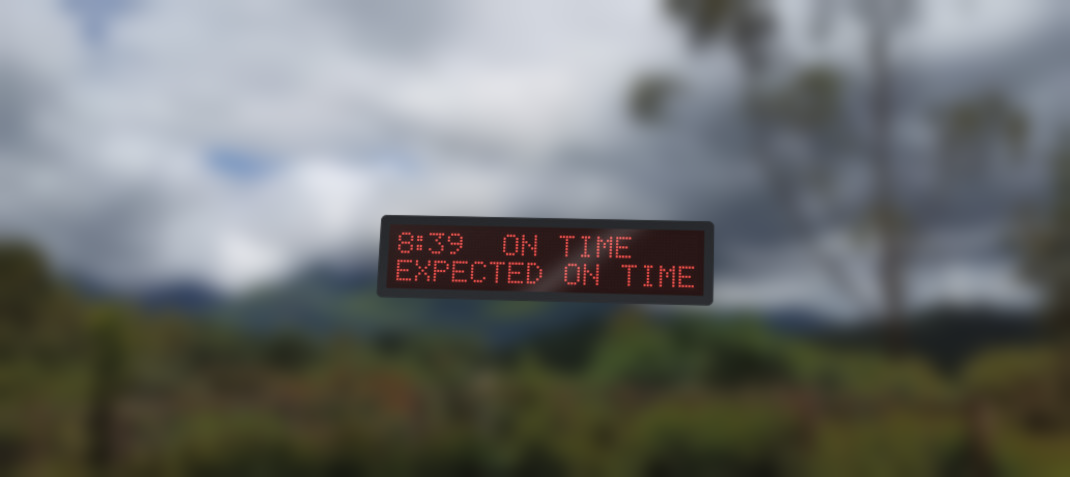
8:39
